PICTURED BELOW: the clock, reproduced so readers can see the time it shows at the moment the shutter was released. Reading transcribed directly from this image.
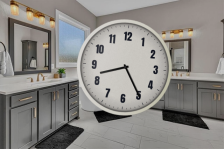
8:25
